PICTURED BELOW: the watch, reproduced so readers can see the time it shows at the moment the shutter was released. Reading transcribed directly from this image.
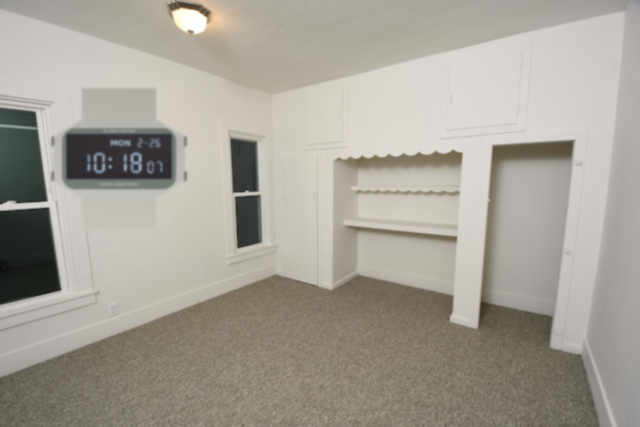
10:18:07
